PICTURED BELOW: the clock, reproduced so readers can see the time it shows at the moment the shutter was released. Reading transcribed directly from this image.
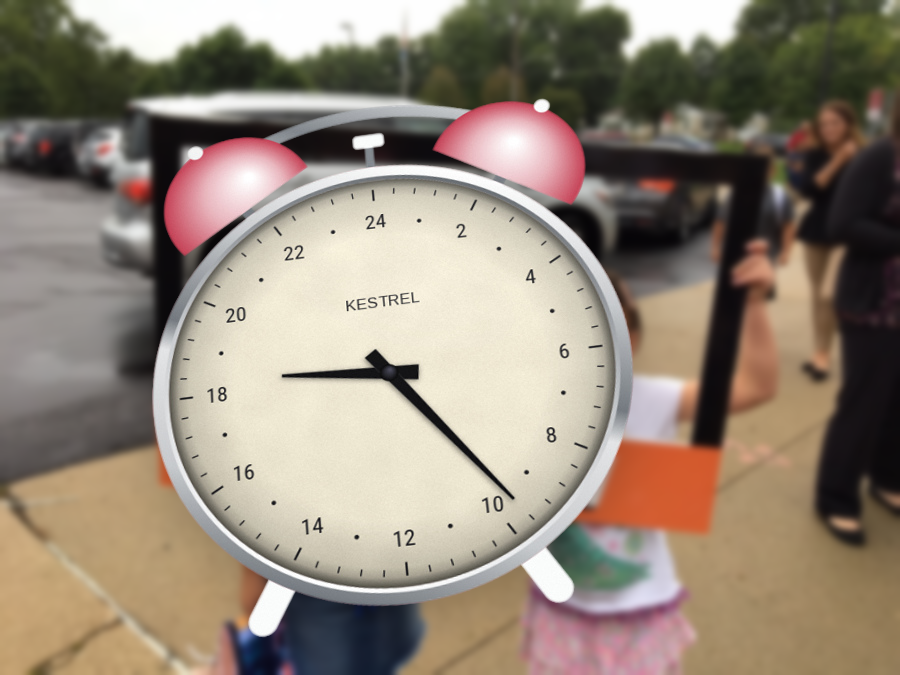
18:24
